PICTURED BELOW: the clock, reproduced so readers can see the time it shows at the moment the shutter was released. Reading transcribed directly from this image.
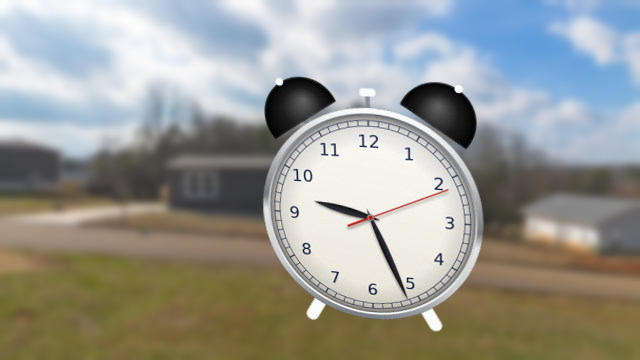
9:26:11
